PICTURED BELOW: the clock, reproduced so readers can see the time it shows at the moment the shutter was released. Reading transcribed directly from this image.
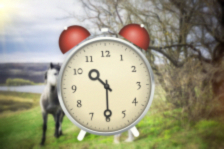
10:30
